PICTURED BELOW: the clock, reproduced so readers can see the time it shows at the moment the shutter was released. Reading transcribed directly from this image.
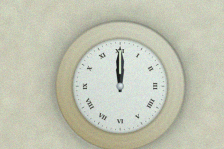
12:00
